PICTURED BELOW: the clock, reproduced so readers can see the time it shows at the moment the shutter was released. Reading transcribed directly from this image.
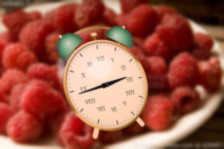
2:44
